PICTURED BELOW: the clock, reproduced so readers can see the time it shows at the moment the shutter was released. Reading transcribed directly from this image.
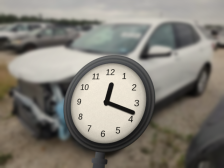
12:18
